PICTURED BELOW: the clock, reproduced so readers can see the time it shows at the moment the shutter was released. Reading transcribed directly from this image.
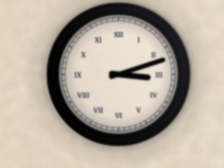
3:12
